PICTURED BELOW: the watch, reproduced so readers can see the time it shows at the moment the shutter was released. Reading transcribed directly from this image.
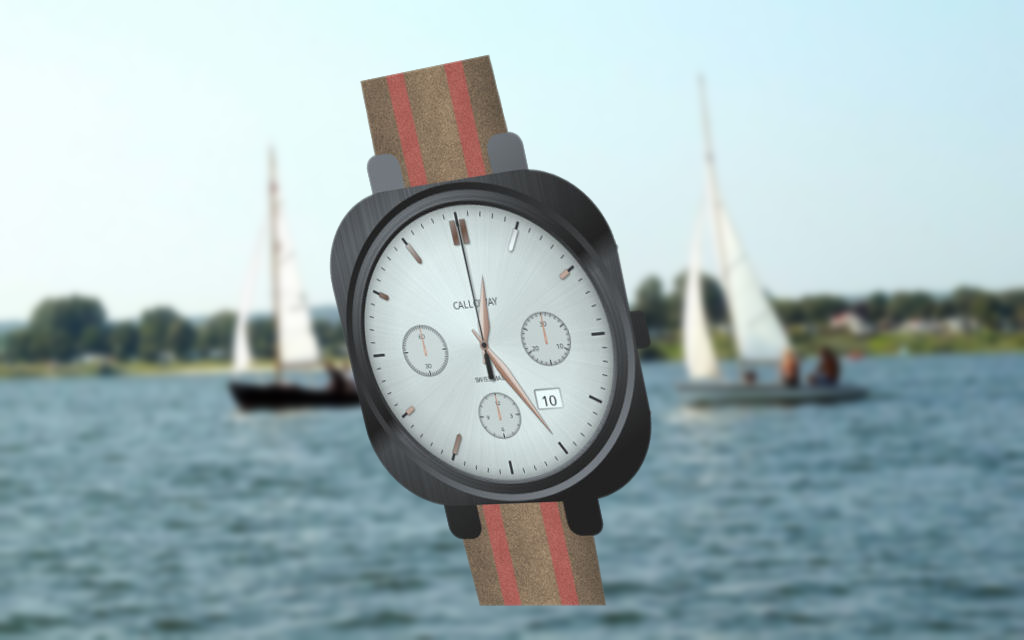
12:25
